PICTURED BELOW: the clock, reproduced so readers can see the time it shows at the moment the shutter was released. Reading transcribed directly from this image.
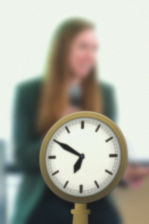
6:50
